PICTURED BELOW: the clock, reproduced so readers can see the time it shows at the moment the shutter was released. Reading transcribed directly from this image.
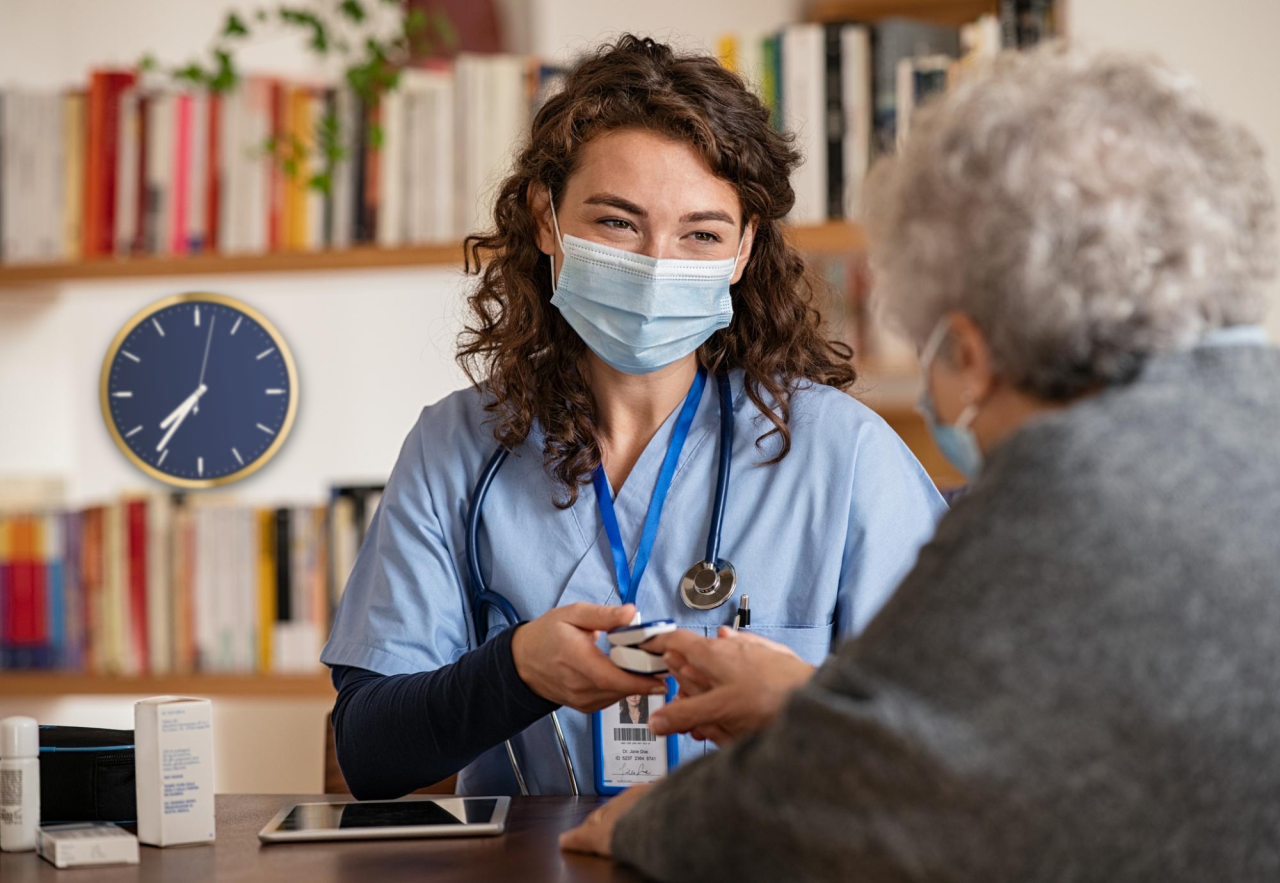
7:36:02
